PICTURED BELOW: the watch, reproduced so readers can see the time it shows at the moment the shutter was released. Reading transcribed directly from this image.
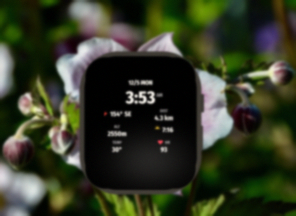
3:53
